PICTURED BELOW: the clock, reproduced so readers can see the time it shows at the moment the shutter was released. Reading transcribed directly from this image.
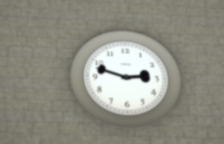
2:48
